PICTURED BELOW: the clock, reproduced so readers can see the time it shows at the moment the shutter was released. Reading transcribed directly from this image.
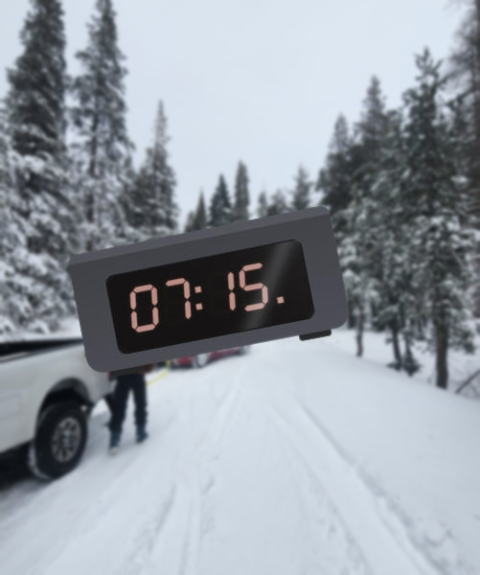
7:15
